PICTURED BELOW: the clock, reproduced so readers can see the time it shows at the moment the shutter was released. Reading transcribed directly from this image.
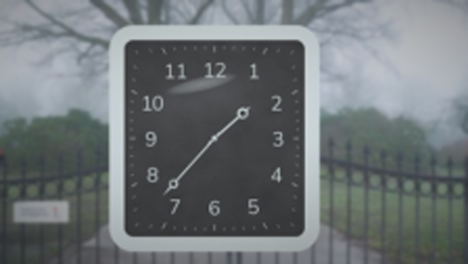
1:37
